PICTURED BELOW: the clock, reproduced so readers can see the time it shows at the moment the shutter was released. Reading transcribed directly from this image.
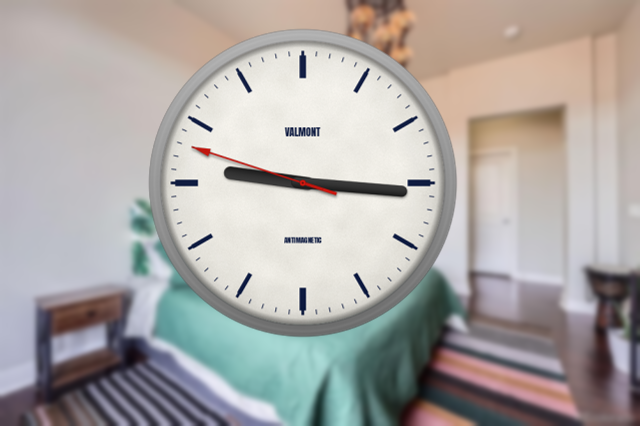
9:15:48
